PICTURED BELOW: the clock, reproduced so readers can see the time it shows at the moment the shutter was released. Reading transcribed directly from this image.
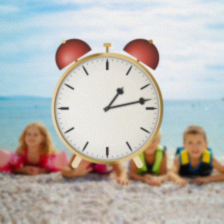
1:13
